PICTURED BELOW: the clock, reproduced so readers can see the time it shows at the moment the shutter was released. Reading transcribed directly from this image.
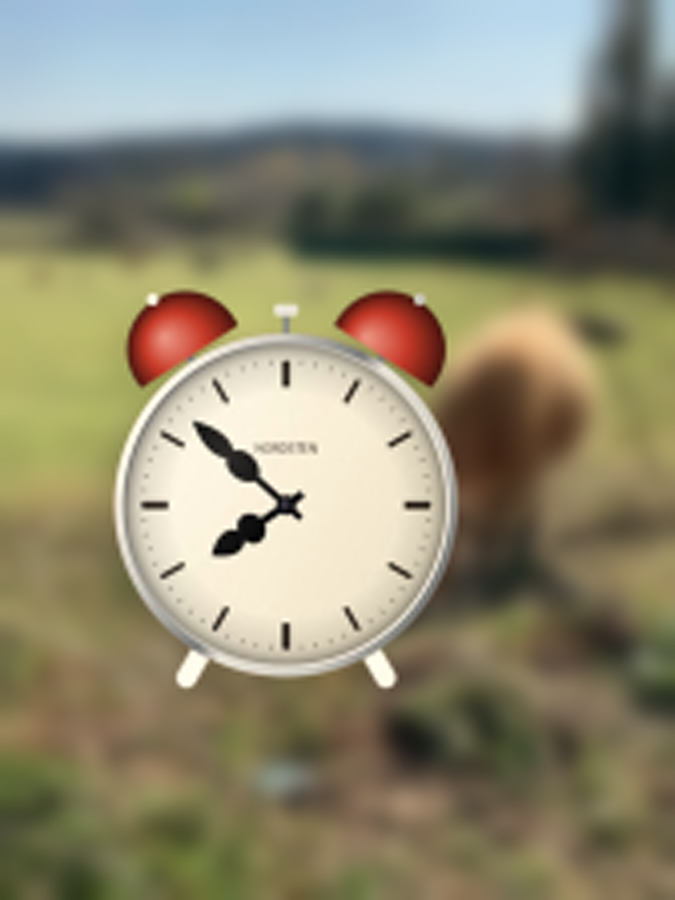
7:52
